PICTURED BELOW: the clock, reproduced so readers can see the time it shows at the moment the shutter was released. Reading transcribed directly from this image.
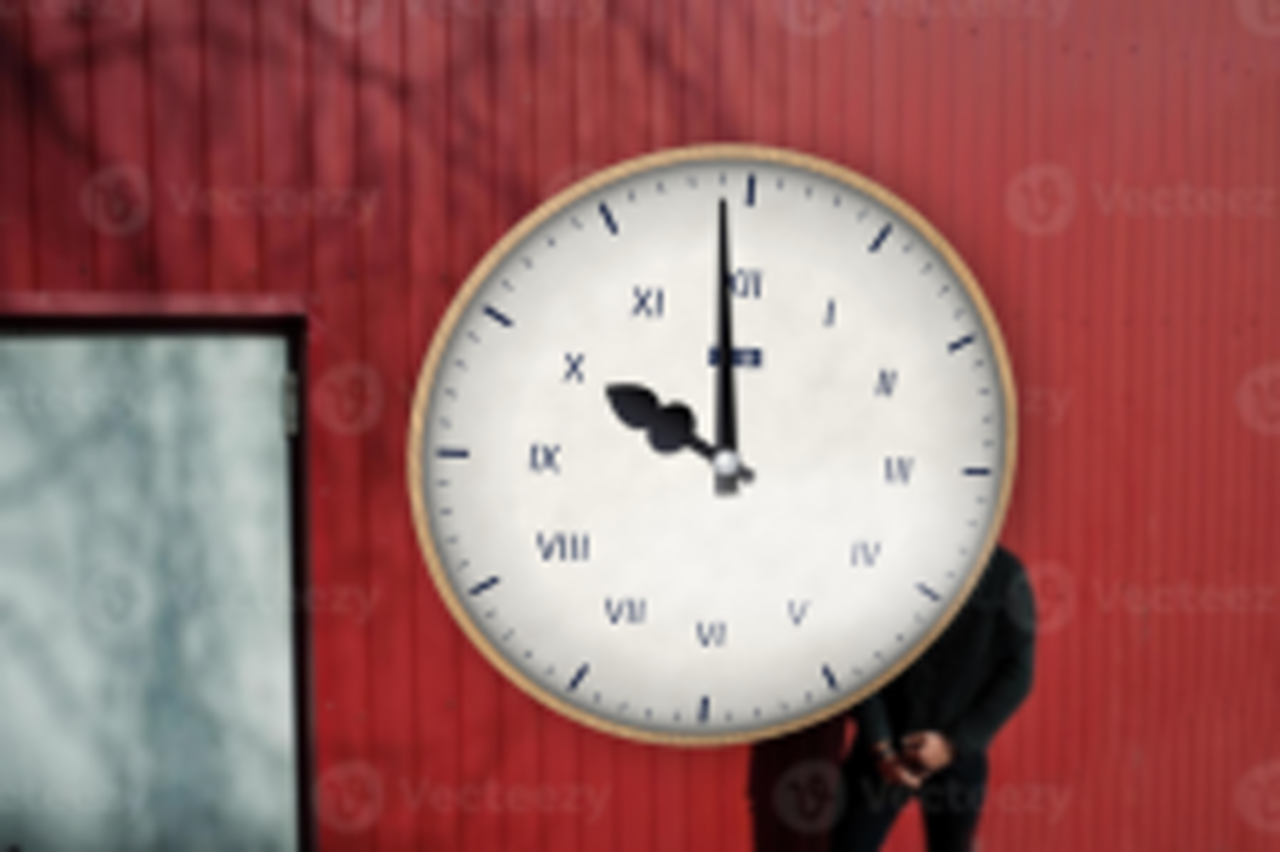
9:59
